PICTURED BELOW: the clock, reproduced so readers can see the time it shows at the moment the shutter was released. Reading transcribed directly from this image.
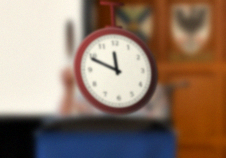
11:49
